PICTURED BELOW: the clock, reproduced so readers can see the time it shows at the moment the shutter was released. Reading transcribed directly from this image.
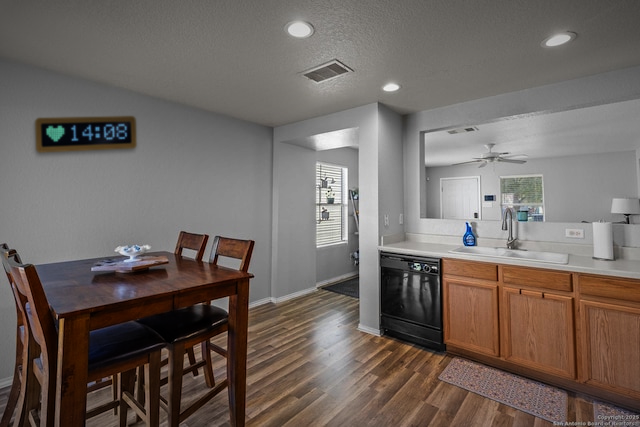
14:08
